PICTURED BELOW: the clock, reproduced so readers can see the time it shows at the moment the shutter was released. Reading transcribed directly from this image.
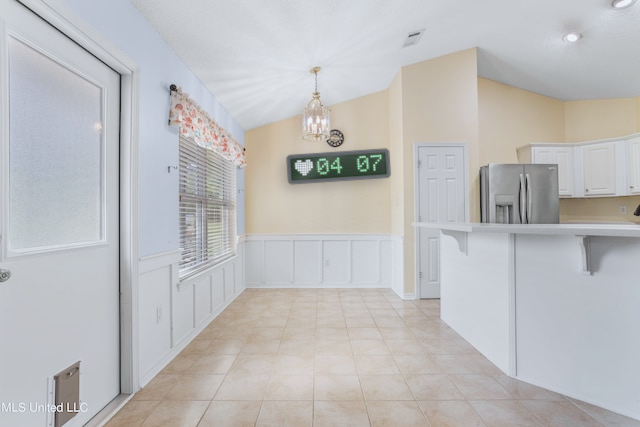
4:07
